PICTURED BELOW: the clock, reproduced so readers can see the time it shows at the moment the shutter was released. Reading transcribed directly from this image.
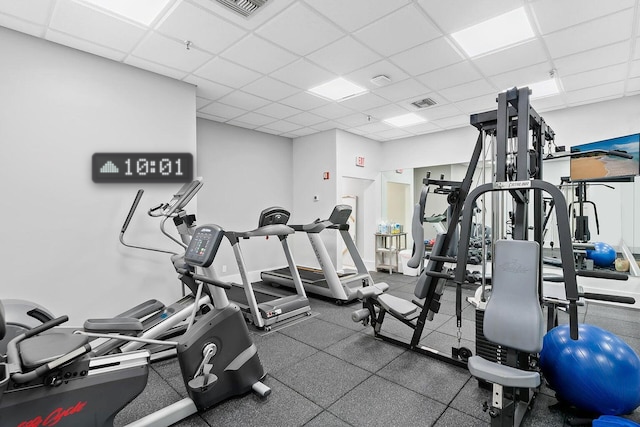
10:01
